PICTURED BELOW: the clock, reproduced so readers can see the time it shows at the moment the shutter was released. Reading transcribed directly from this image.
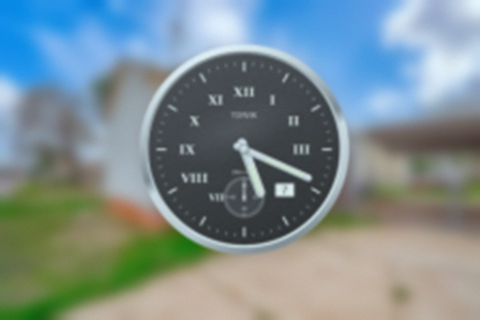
5:19
